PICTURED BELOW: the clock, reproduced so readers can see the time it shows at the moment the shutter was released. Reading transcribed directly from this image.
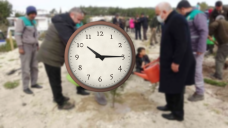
10:15
